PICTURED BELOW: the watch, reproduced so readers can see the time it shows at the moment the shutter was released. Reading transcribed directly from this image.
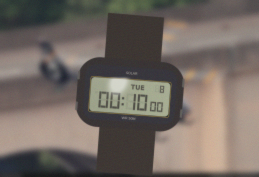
0:10:00
